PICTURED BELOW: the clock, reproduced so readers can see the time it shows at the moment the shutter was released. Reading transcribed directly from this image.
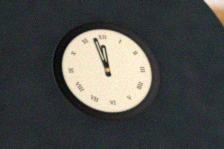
11:58
